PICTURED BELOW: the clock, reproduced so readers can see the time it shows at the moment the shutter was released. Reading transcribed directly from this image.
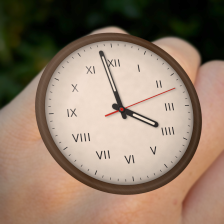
3:58:12
